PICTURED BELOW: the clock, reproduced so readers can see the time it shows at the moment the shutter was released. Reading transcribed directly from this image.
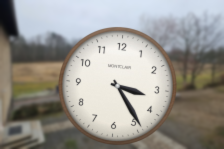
3:24
